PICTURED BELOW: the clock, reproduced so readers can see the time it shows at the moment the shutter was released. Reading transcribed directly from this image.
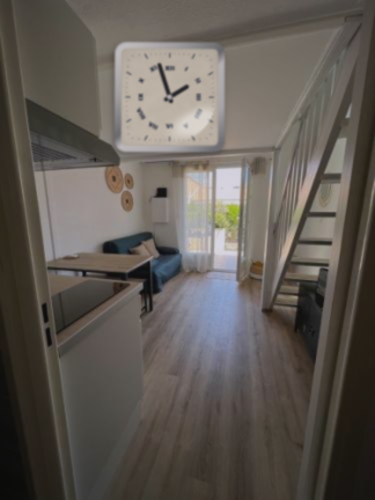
1:57
